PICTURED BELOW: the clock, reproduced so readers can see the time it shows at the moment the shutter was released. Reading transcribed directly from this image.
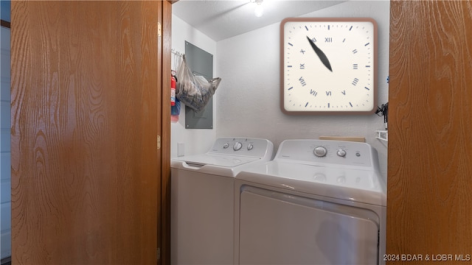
10:54
